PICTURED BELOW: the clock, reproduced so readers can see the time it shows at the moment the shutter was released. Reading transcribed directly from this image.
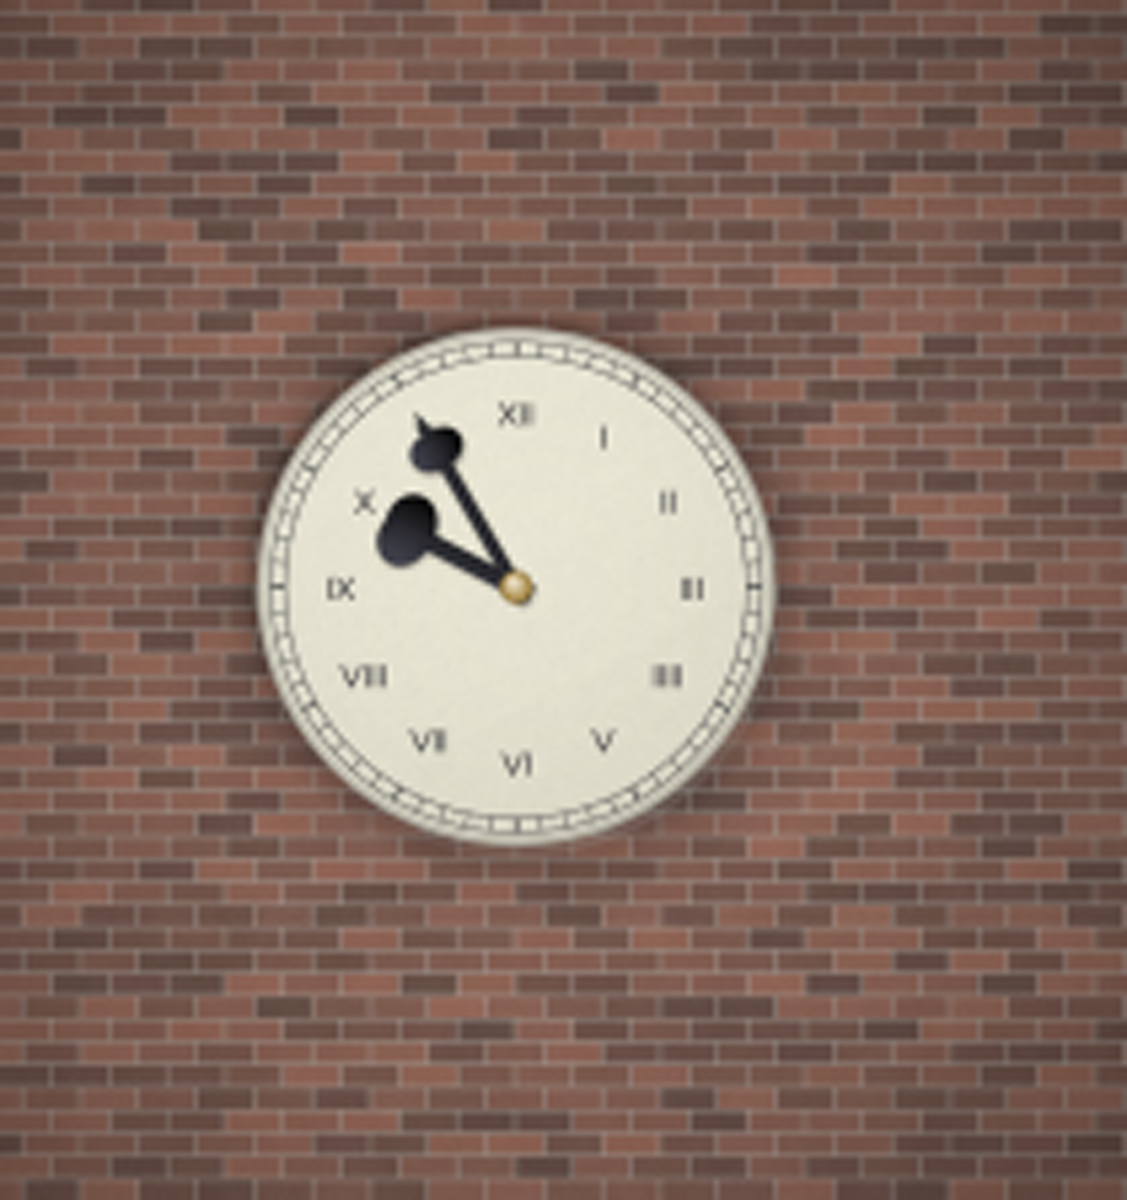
9:55
